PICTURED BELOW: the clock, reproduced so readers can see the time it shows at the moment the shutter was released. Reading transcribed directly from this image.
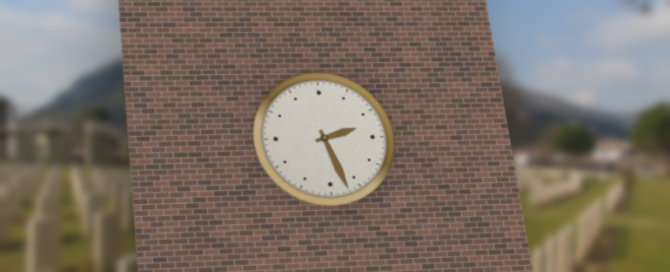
2:27
